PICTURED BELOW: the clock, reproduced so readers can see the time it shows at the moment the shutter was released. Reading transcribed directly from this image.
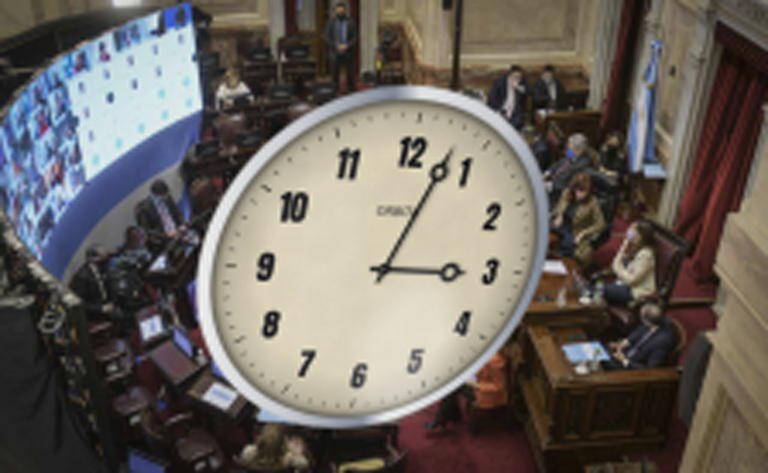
3:03
